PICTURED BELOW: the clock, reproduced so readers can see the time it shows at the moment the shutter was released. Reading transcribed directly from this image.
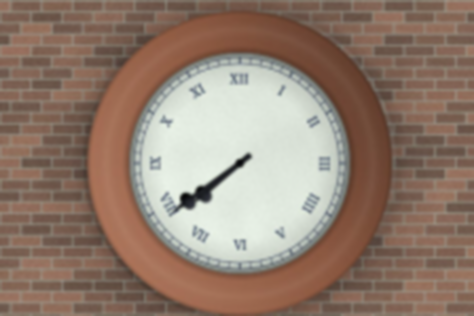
7:39
